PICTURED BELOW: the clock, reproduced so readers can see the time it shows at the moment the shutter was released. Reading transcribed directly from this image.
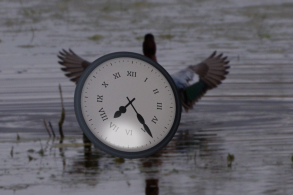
7:24
